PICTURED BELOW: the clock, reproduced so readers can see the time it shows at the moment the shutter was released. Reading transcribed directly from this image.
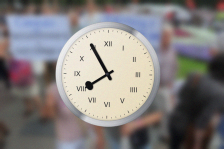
7:55
